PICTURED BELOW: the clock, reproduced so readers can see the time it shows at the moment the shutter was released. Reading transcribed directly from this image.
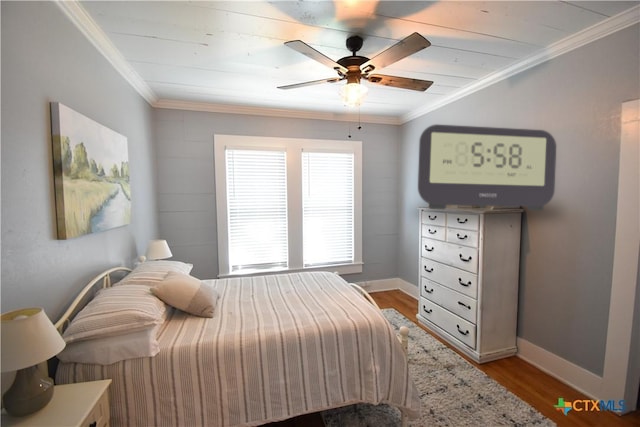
5:58
